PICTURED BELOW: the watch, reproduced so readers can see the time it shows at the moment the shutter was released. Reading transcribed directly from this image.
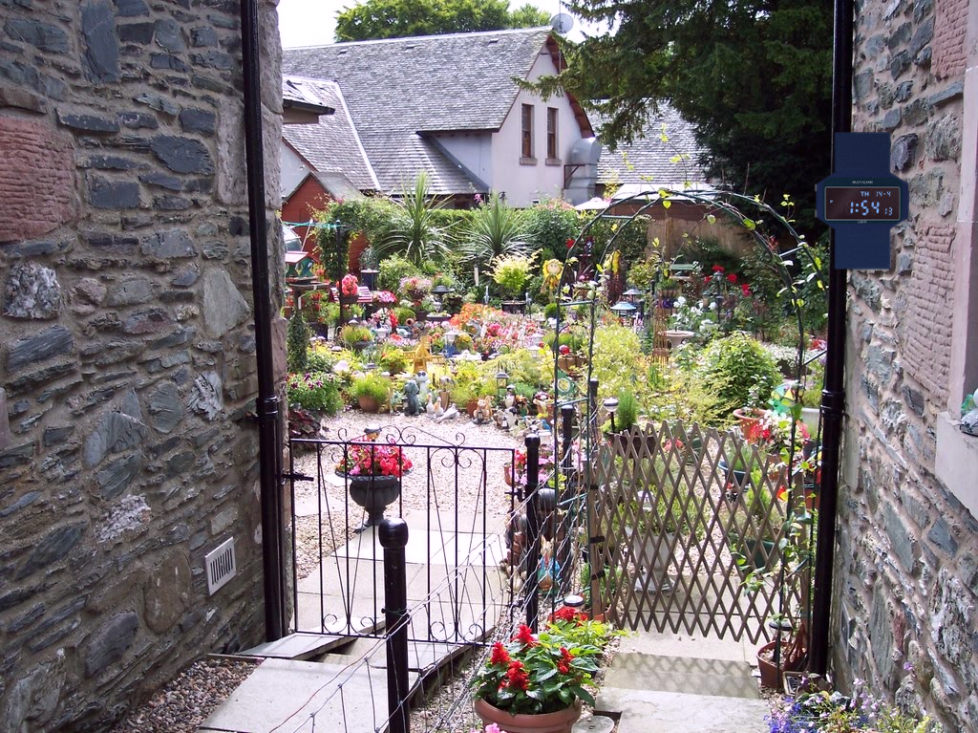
1:54:13
